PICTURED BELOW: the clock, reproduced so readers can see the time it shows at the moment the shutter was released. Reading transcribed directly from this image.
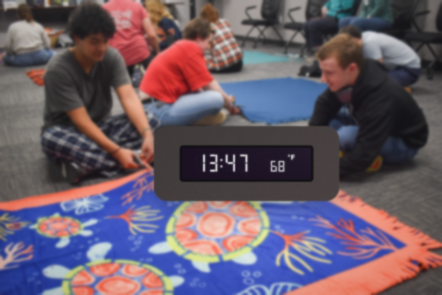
13:47
